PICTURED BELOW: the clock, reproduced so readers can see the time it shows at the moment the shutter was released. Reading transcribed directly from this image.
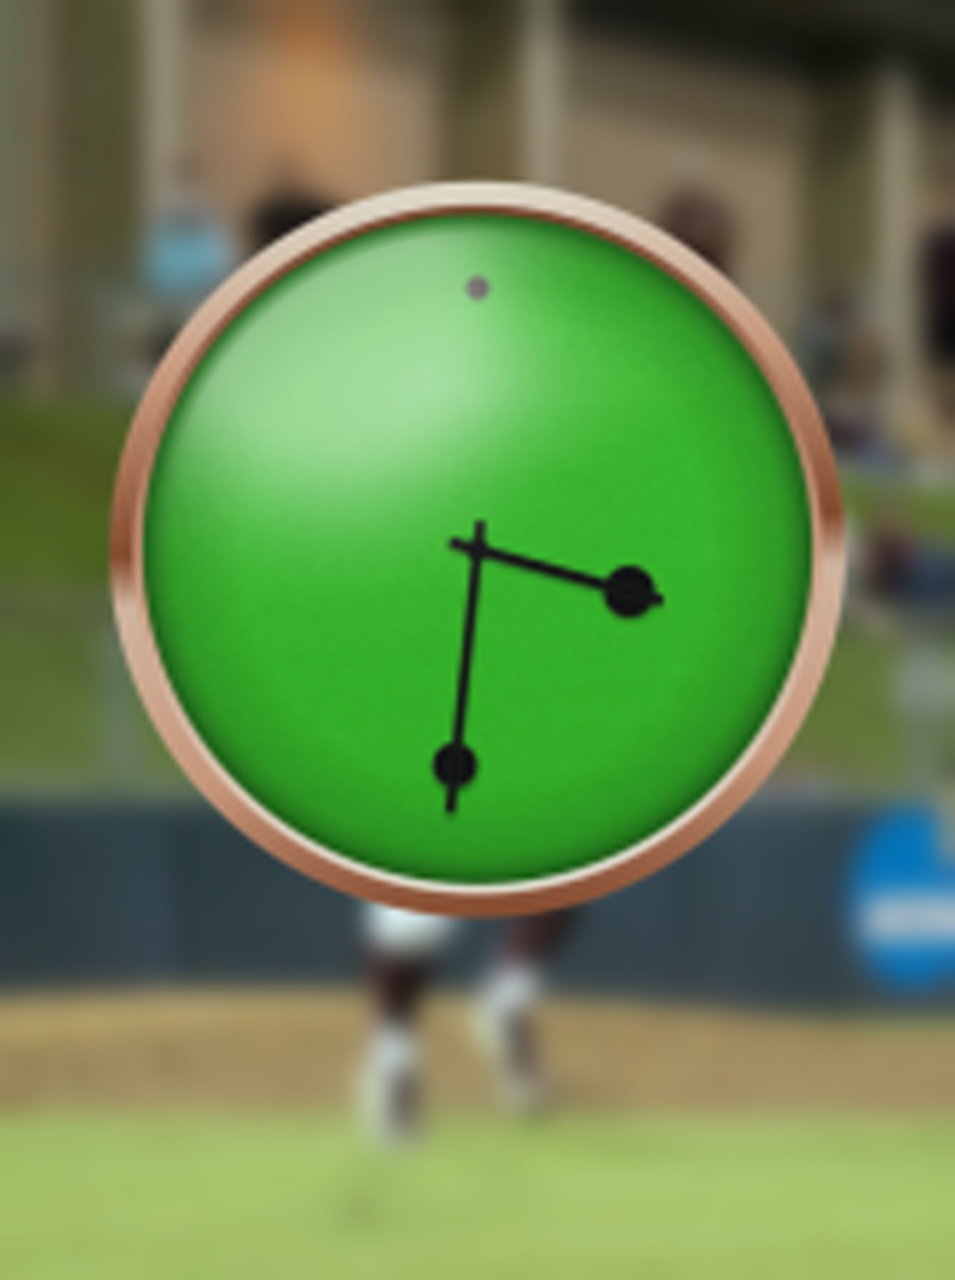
3:31
